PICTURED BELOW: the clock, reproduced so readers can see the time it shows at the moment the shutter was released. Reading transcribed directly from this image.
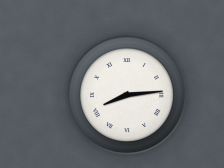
8:14
